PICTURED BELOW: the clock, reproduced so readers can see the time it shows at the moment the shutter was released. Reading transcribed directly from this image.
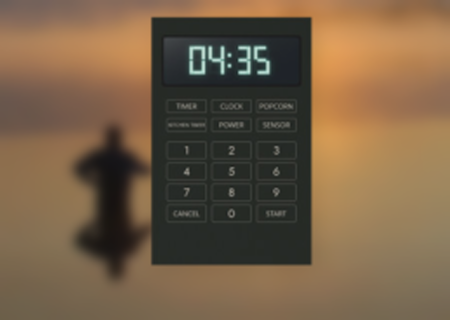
4:35
